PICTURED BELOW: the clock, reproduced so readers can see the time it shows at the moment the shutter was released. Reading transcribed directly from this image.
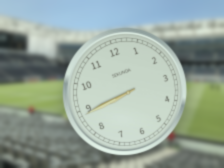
8:44
